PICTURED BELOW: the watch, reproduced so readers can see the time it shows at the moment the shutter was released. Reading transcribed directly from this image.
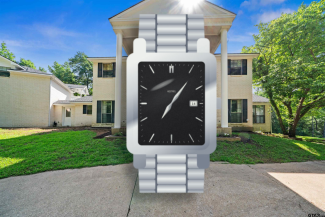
7:06
